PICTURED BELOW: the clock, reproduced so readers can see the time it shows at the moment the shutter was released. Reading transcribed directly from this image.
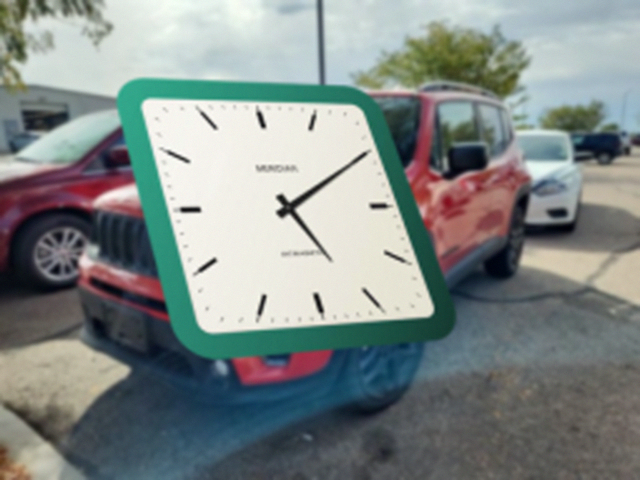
5:10
